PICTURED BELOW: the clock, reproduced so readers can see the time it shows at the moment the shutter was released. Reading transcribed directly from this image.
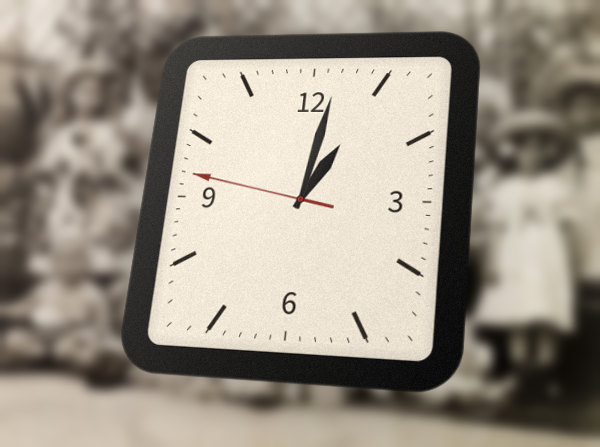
1:01:47
